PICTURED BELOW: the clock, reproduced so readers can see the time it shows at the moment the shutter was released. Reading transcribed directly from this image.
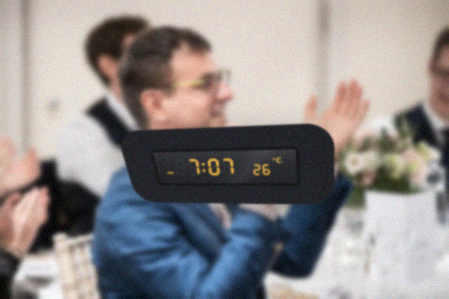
7:07
